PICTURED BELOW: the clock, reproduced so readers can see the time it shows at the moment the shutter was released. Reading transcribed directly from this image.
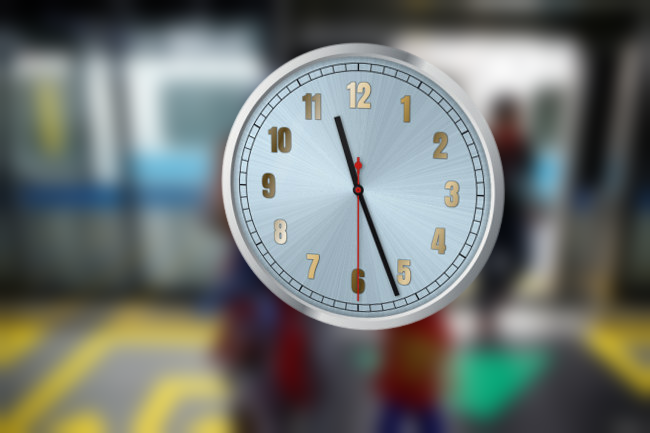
11:26:30
